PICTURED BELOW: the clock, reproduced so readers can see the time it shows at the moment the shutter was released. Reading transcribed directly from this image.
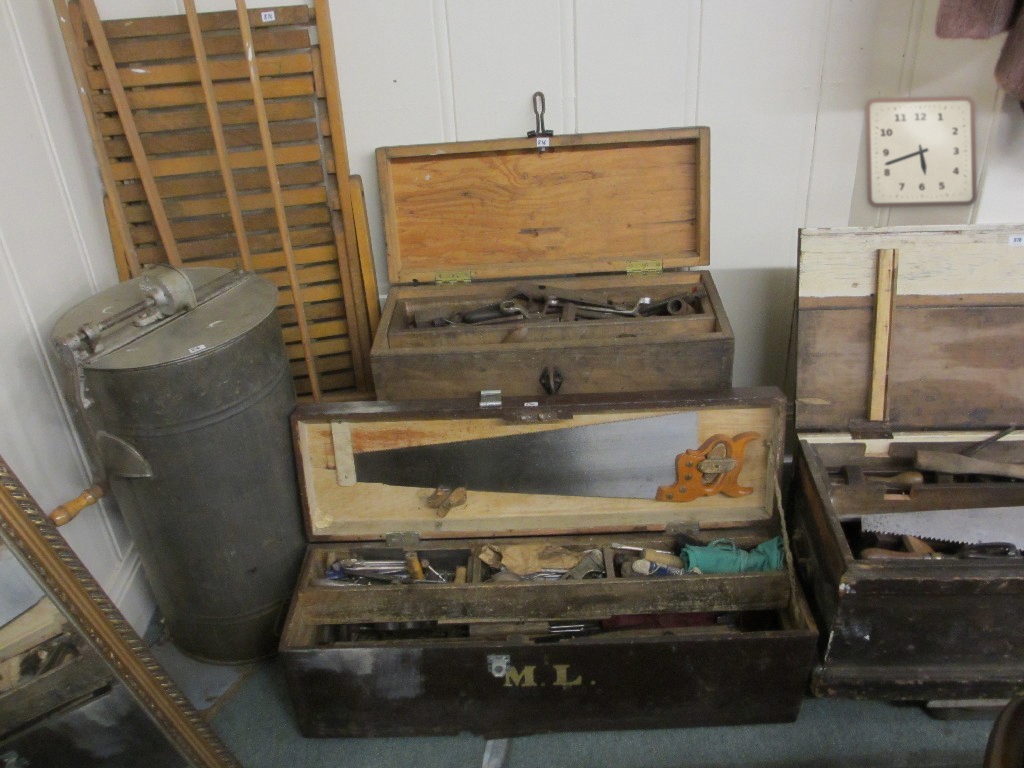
5:42
